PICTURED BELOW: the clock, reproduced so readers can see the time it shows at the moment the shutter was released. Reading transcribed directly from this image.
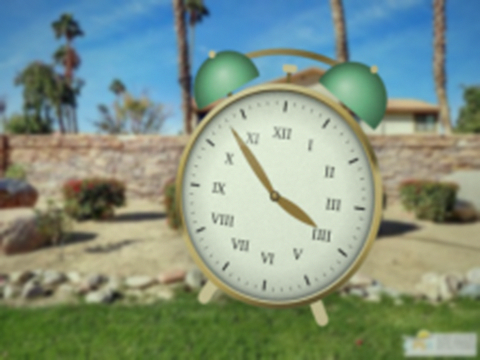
3:53
